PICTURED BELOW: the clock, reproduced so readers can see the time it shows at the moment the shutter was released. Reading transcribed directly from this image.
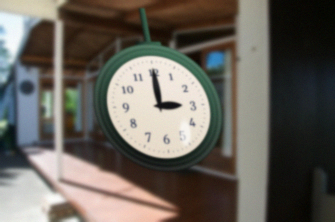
3:00
